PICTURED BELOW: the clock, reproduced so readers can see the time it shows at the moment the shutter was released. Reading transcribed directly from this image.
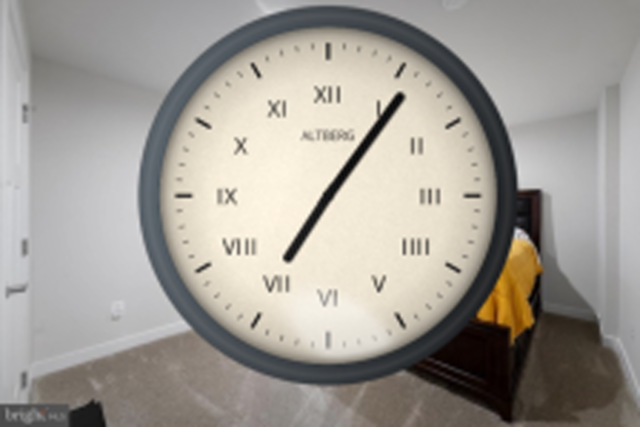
7:06
